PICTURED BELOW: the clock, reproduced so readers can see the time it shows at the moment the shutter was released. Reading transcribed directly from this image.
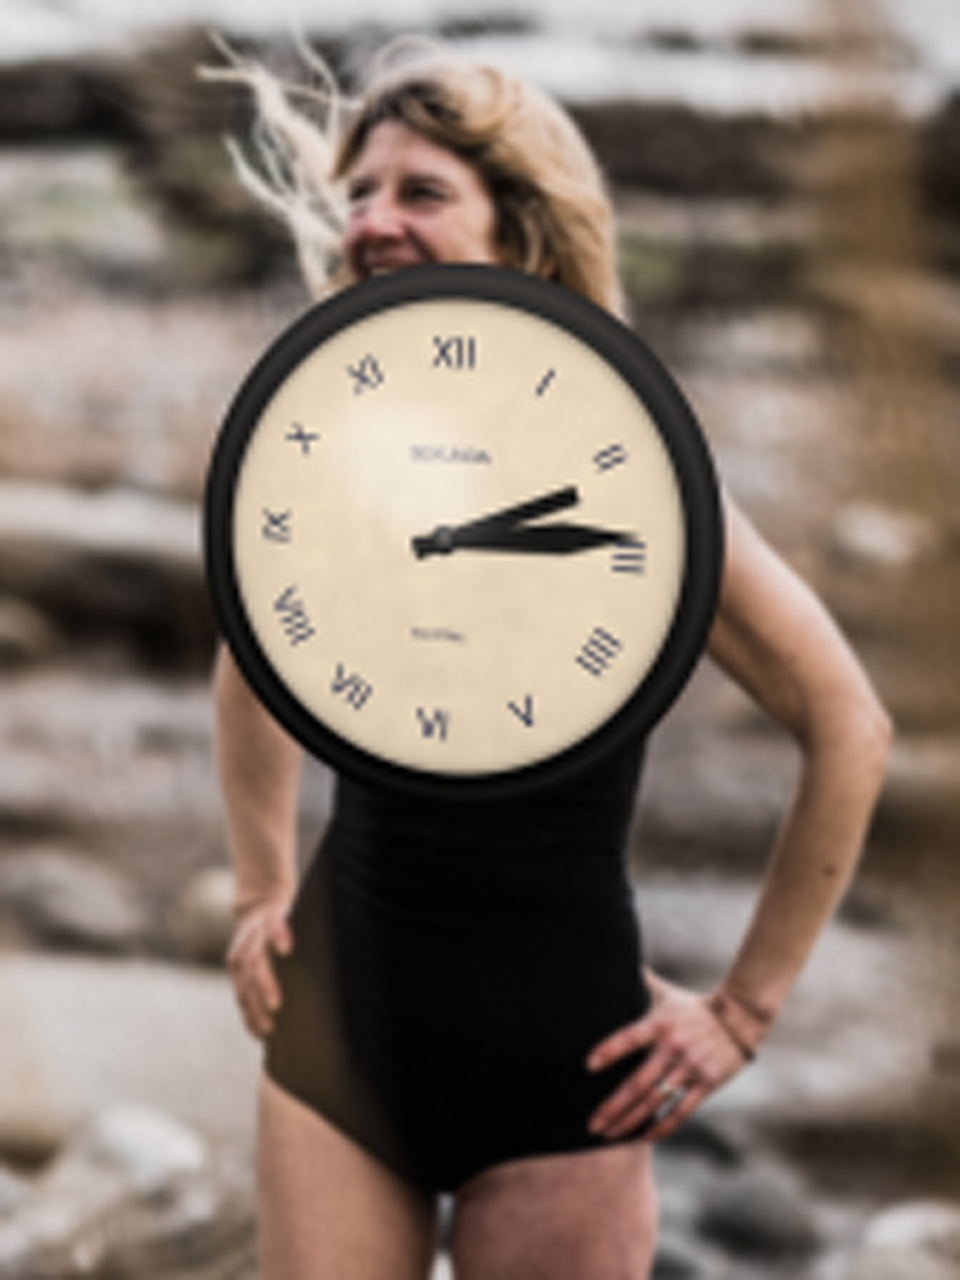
2:14
